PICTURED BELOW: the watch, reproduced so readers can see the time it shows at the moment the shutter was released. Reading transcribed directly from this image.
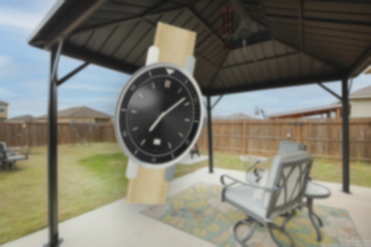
7:08
